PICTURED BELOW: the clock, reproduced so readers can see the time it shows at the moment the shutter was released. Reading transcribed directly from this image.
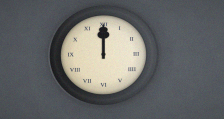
12:00
